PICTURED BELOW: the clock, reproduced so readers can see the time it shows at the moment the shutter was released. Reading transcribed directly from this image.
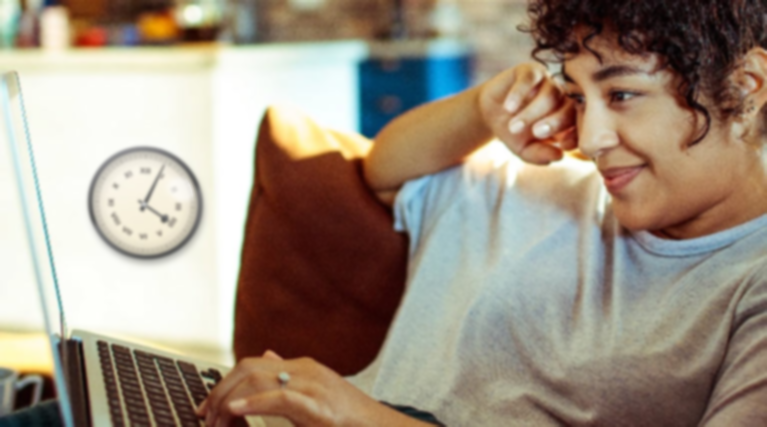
4:04
